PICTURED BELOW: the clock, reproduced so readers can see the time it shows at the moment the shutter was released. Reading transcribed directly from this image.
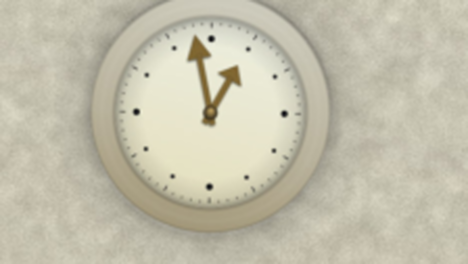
12:58
